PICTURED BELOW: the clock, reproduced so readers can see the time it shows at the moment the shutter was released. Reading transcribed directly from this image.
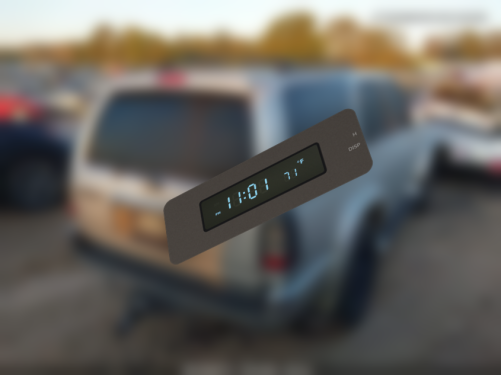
11:01
